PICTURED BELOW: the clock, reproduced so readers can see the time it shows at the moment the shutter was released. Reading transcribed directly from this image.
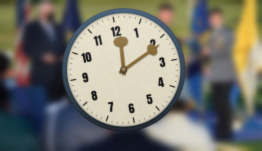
12:11
